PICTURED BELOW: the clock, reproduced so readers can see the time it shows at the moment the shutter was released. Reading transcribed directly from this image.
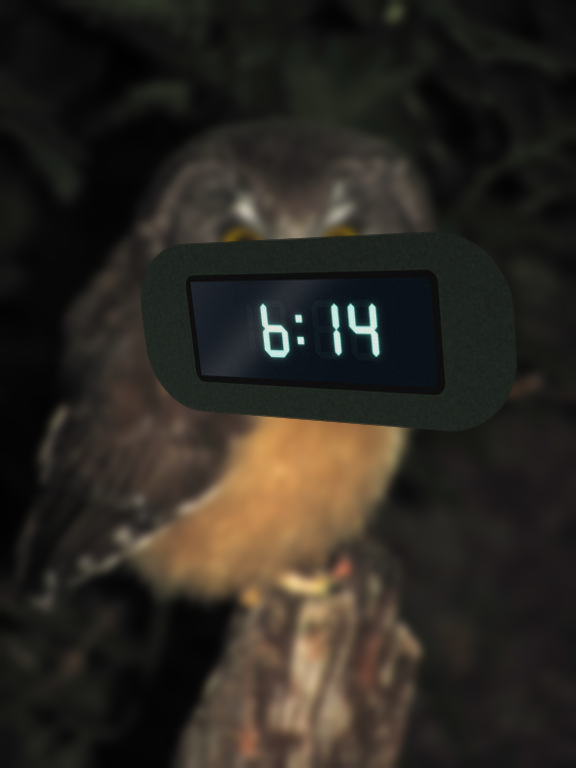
6:14
